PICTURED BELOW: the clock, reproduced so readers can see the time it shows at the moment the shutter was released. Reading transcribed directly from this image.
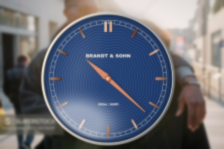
10:22
